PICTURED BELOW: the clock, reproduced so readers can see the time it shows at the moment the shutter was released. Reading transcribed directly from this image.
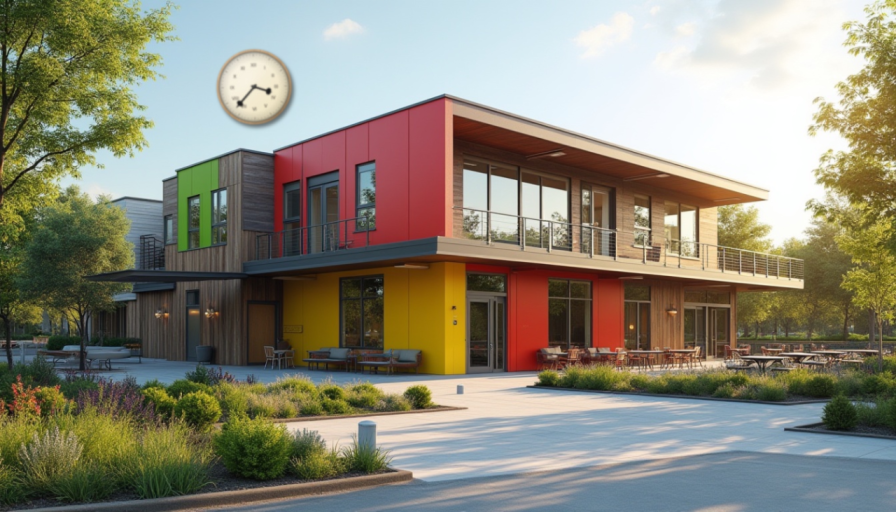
3:37
